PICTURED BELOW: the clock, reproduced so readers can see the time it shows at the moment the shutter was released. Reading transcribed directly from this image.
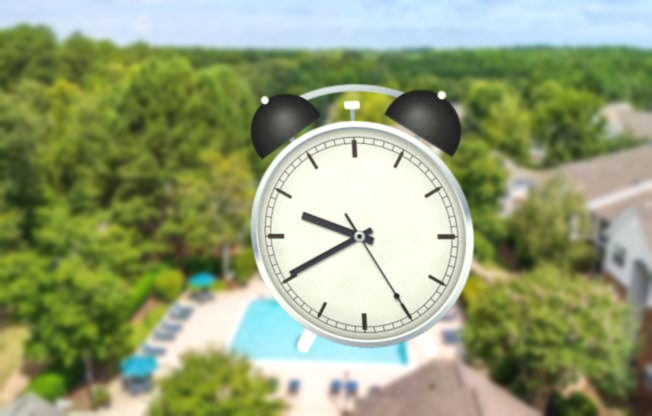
9:40:25
